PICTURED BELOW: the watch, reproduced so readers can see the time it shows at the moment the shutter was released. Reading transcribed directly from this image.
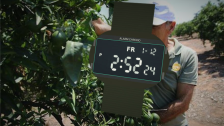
2:52:24
